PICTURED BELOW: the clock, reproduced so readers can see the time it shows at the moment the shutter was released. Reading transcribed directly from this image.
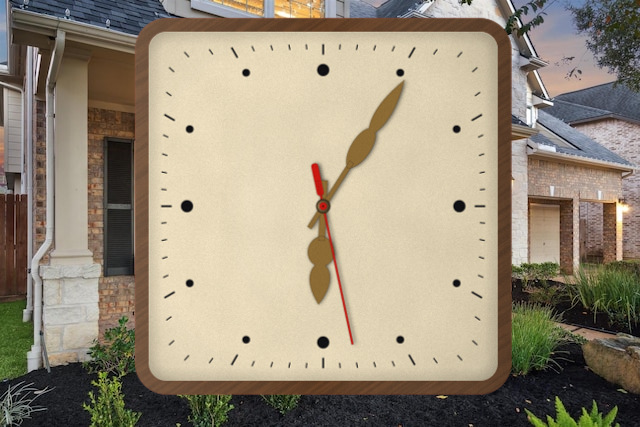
6:05:28
